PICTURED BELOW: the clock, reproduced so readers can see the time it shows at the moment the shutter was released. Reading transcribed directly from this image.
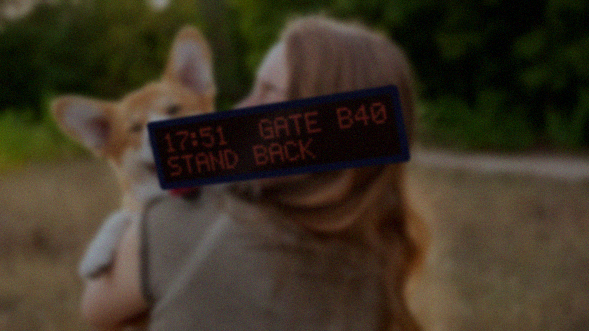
17:51
